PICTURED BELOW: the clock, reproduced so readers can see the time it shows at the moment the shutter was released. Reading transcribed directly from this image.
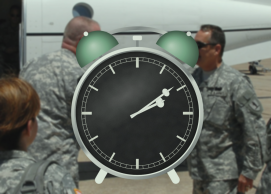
2:09
